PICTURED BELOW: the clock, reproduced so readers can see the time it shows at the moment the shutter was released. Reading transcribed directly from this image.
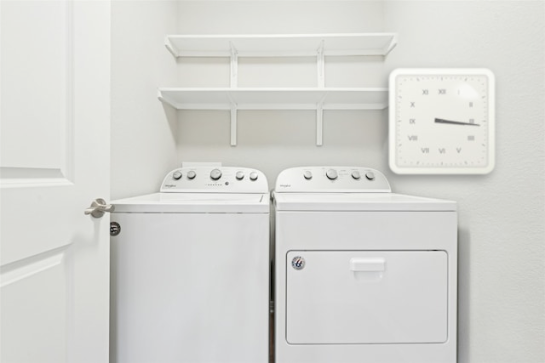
3:16
